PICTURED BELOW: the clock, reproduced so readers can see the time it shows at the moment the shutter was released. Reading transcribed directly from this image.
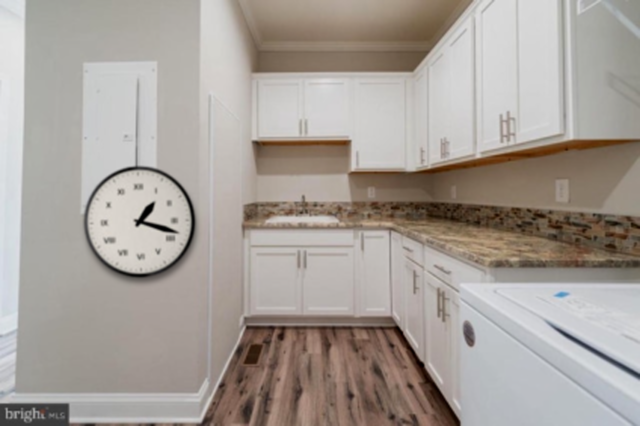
1:18
